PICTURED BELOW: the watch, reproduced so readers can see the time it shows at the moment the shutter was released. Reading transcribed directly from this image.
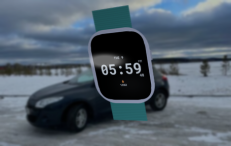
5:59
